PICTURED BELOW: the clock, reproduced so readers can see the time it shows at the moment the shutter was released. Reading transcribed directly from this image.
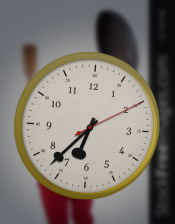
6:37:10
